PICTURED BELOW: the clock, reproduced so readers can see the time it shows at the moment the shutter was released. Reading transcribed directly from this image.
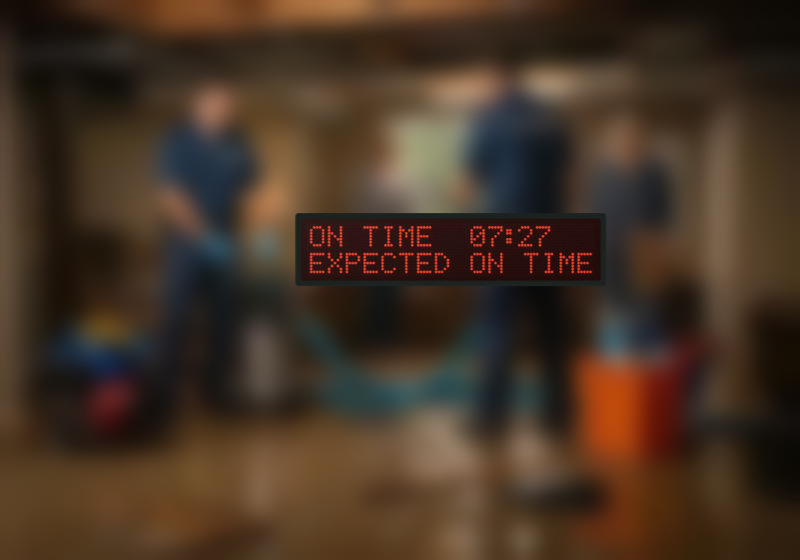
7:27
